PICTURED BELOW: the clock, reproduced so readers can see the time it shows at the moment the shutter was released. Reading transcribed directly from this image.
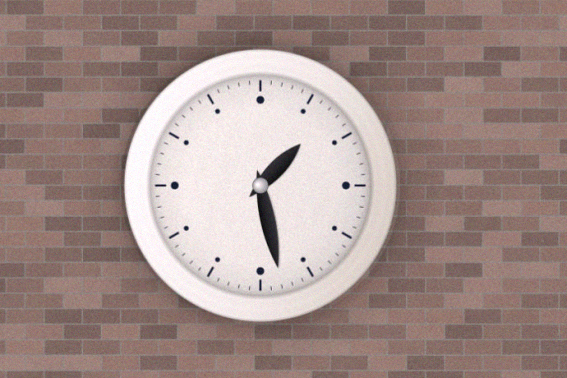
1:28
